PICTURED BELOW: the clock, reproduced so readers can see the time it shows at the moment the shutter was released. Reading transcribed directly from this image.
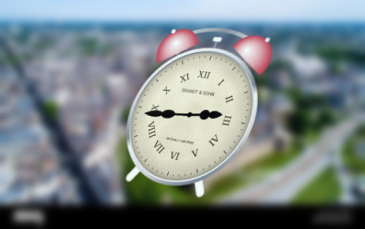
2:44
